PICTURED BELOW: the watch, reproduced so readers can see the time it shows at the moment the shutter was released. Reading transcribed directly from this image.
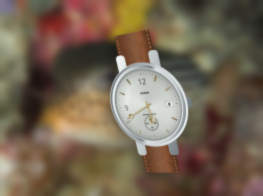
5:41
